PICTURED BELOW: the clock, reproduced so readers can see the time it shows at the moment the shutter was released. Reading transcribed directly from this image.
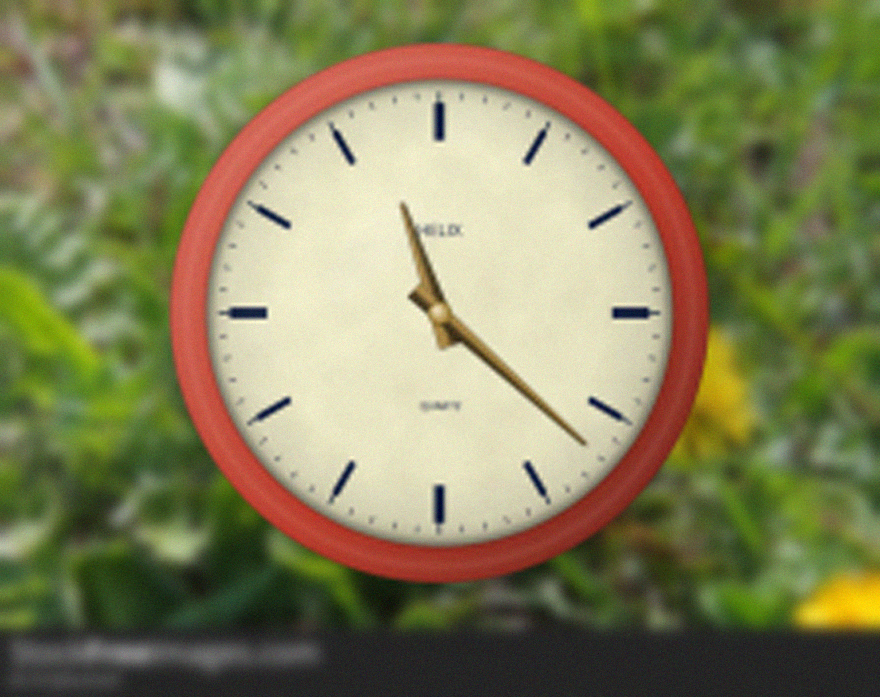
11:22
